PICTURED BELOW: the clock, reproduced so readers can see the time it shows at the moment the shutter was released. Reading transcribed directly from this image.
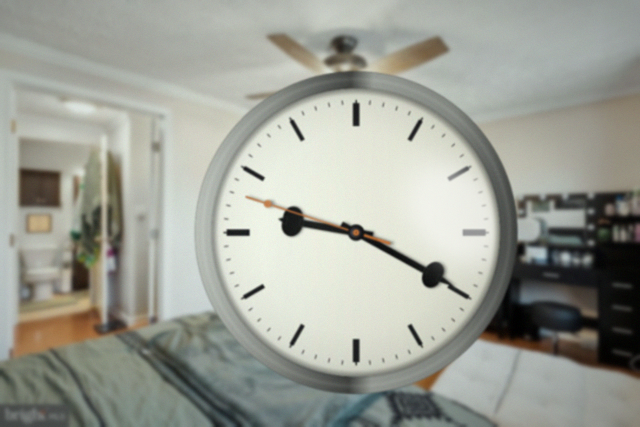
9:19:48
